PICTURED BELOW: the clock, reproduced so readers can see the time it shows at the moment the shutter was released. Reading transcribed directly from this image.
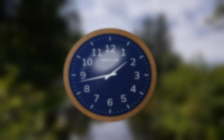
1:43
